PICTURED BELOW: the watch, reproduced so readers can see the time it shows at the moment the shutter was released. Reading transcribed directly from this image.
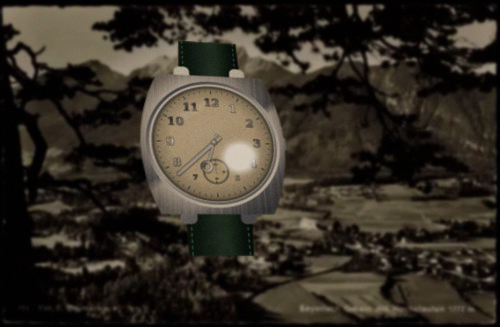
6:38
